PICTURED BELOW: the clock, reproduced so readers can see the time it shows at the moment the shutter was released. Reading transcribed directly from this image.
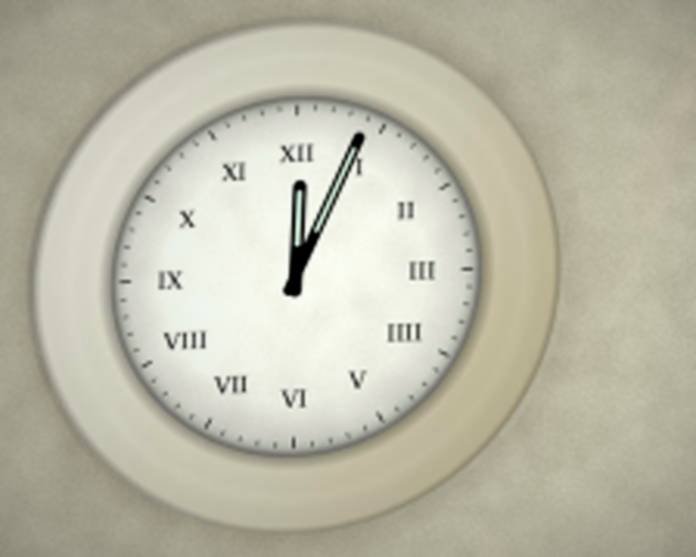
12:04
